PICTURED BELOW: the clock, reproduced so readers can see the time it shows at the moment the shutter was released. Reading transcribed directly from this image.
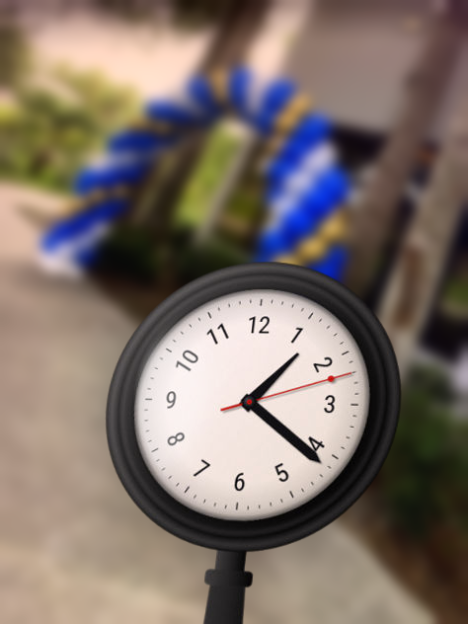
1:21:12
